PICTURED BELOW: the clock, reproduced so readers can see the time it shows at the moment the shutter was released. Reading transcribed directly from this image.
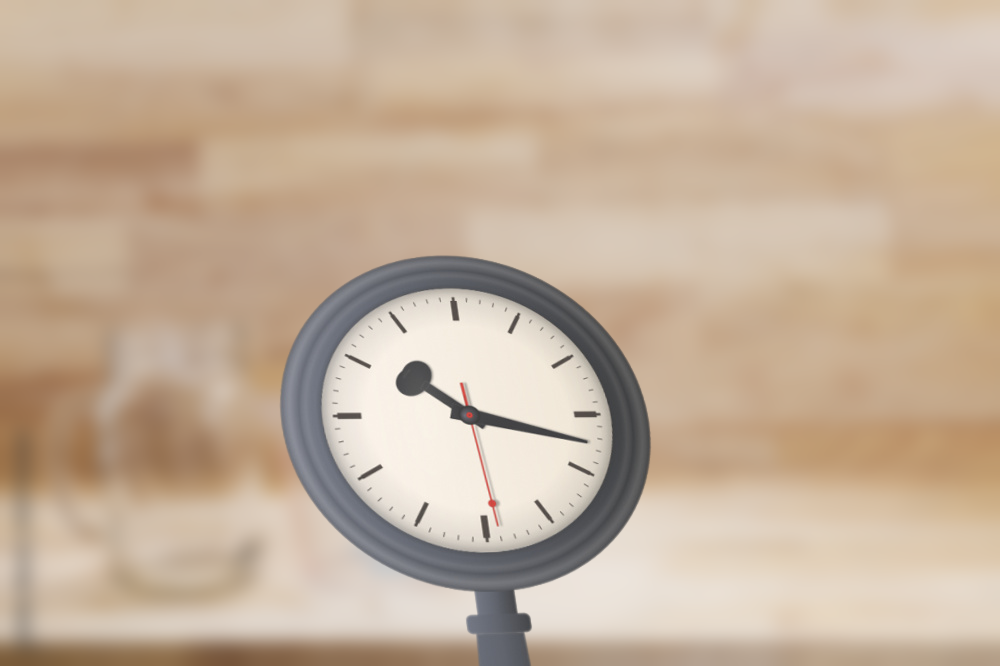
10:17:29
